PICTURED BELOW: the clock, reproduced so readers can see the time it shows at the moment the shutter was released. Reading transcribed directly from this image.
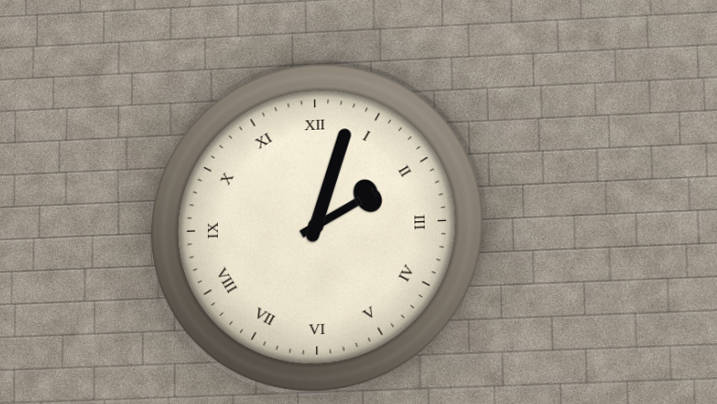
2:03
